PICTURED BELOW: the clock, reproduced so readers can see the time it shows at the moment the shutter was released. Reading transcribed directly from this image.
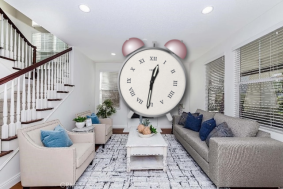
12:31
